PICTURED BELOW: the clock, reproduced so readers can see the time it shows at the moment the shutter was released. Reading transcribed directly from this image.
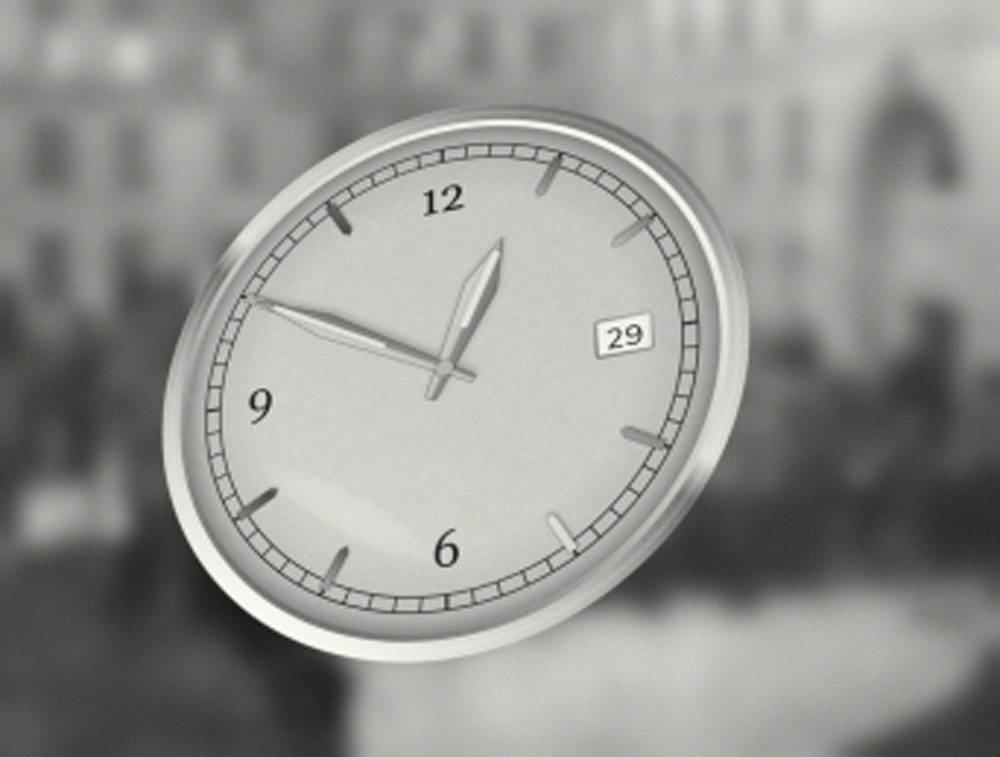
12:50
